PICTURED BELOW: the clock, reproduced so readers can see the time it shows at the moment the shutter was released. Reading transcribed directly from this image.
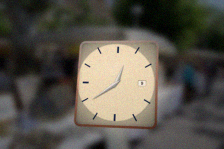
12:39
